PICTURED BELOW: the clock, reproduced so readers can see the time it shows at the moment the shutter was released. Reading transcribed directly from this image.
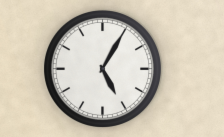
5:05
